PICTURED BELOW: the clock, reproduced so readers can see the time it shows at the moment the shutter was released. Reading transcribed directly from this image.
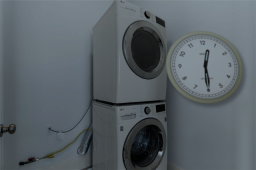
12:30
